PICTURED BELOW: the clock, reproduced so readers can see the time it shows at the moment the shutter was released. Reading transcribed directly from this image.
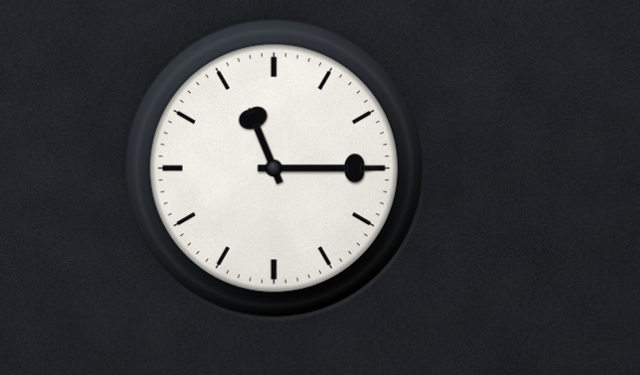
11:15
